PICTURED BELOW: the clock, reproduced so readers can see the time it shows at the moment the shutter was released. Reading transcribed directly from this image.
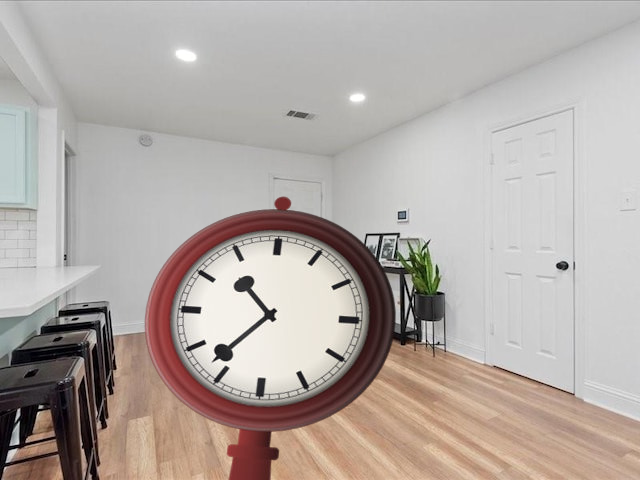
10:37
